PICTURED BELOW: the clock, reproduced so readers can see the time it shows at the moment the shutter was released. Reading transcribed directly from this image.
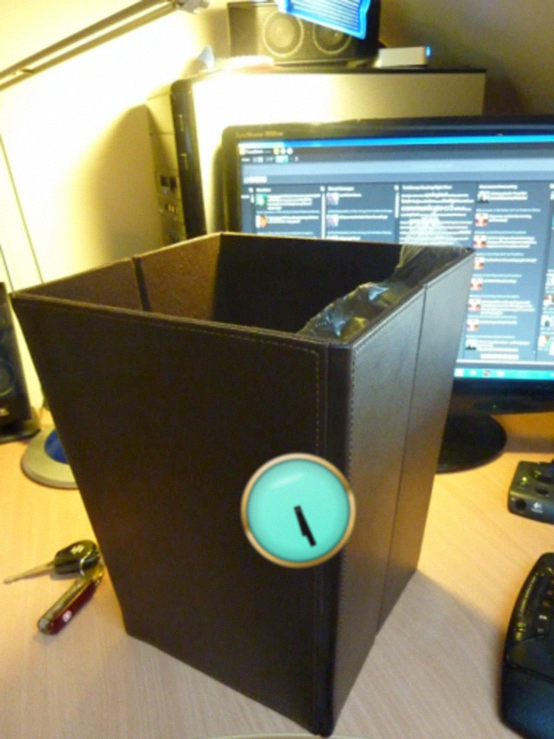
5:26
